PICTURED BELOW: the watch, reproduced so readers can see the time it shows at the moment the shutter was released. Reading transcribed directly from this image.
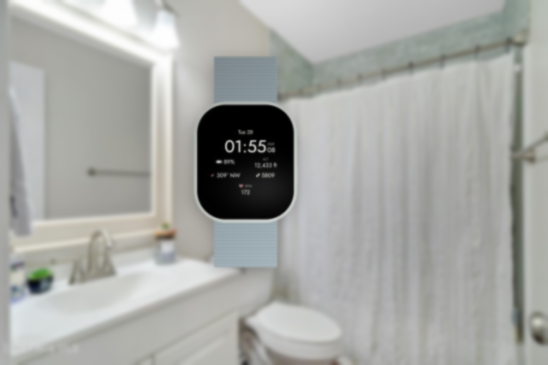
1:55
